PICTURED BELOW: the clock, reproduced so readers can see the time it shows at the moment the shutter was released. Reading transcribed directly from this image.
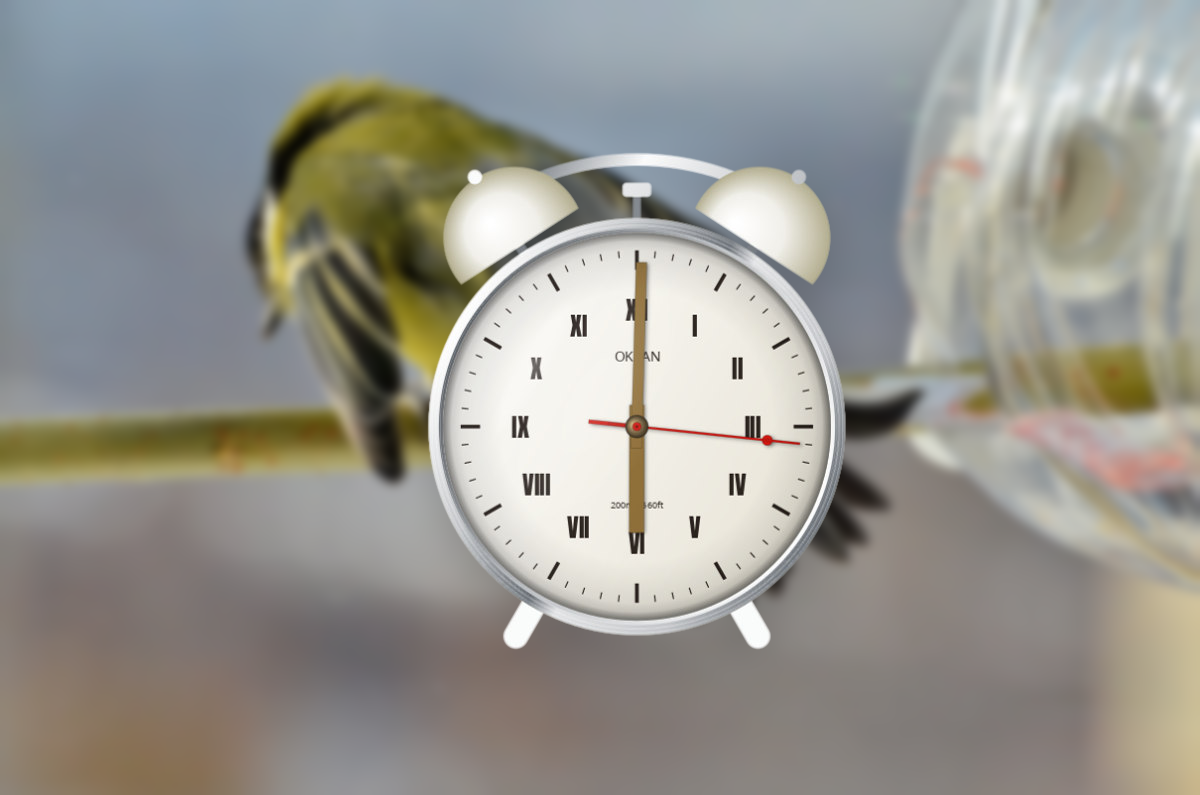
6:00:16
